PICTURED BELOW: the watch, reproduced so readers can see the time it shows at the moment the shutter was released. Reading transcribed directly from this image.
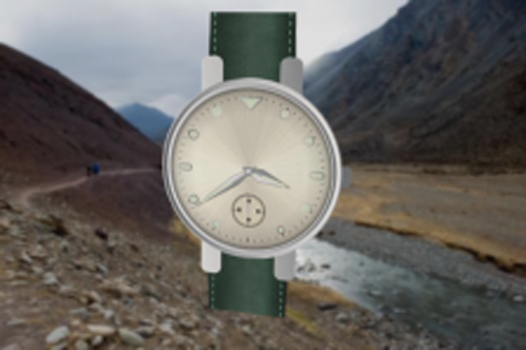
3:39
